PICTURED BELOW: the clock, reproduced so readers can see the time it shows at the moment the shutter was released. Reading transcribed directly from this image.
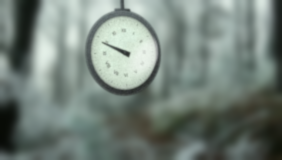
9:49
